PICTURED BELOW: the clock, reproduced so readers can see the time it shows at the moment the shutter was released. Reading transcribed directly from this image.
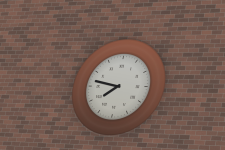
7:47
